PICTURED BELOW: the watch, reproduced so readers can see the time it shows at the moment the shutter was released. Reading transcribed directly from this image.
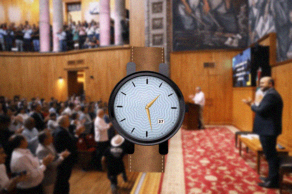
1:28
